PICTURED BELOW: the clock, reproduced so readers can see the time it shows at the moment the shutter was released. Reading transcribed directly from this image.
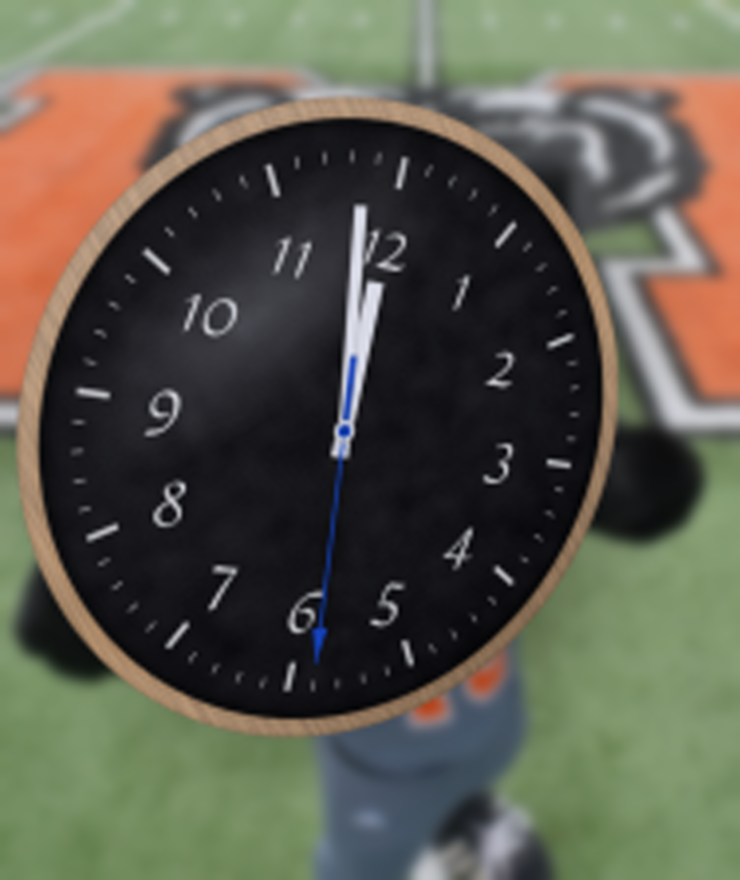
11:58:29
